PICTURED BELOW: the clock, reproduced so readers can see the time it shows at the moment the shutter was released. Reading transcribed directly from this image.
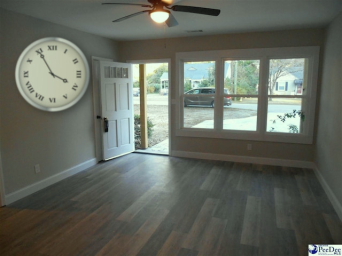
3:55
